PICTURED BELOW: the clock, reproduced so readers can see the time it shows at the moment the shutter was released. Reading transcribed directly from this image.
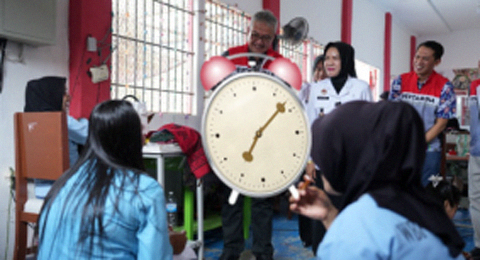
7:08
